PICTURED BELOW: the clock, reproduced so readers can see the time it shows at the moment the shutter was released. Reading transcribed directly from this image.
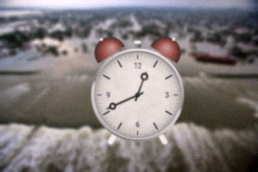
12:41
